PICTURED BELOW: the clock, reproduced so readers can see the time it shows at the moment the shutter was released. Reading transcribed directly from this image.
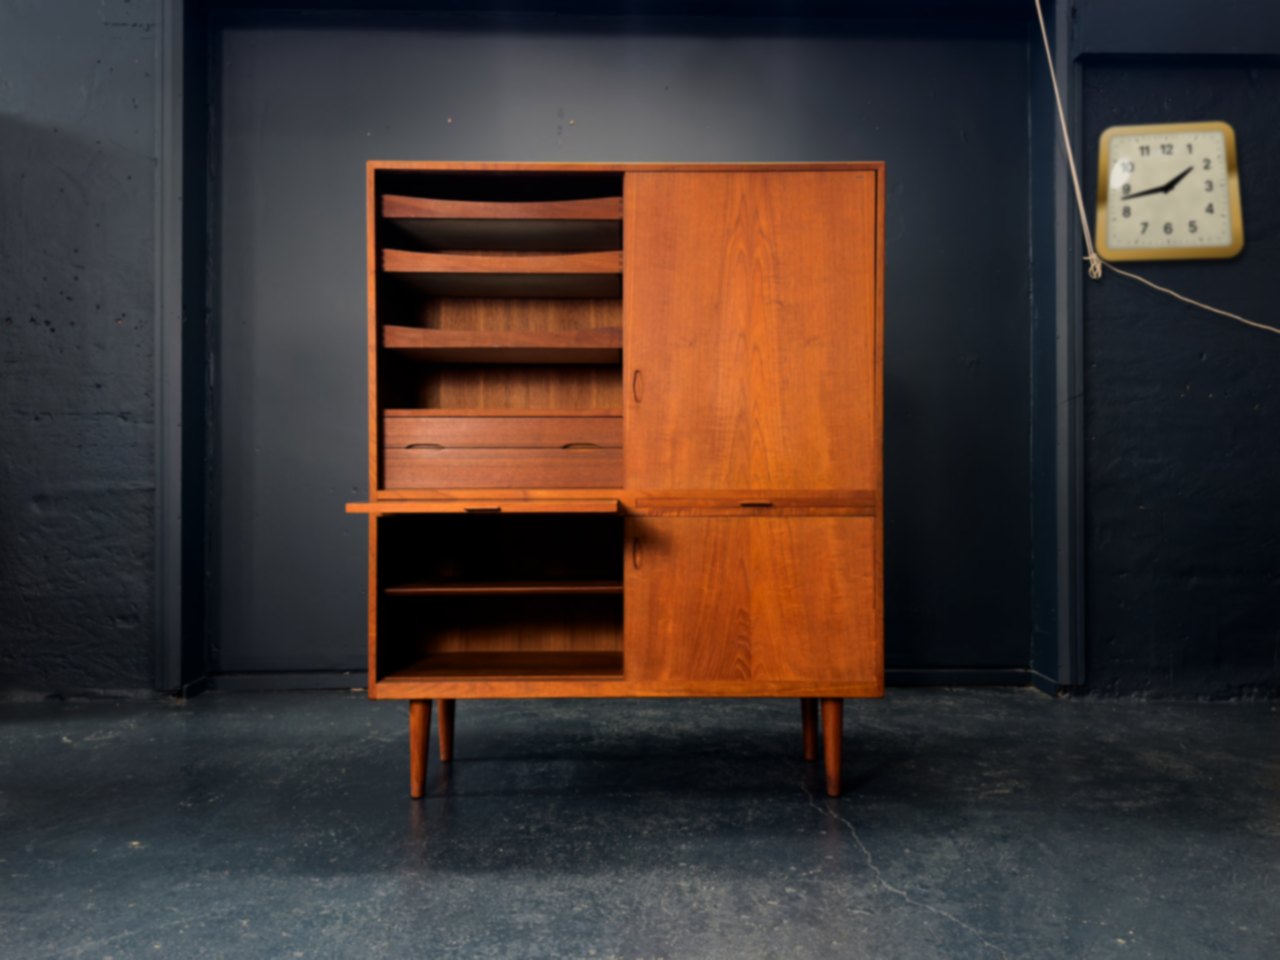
1:43
